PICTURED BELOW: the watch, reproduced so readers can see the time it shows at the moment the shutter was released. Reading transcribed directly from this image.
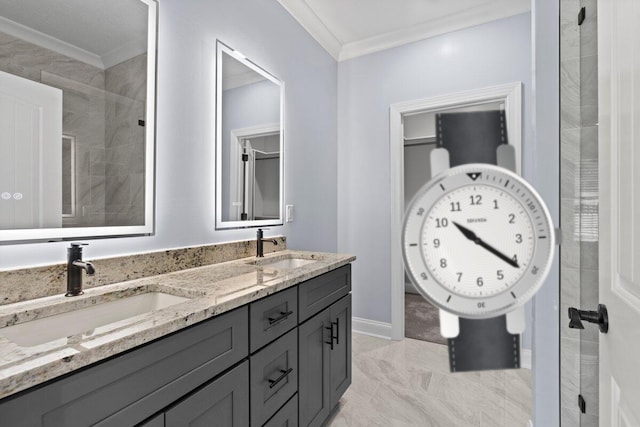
10:21
